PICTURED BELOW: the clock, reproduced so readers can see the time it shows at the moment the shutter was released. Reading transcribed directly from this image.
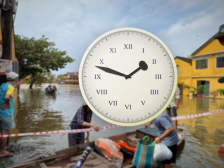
1:48
